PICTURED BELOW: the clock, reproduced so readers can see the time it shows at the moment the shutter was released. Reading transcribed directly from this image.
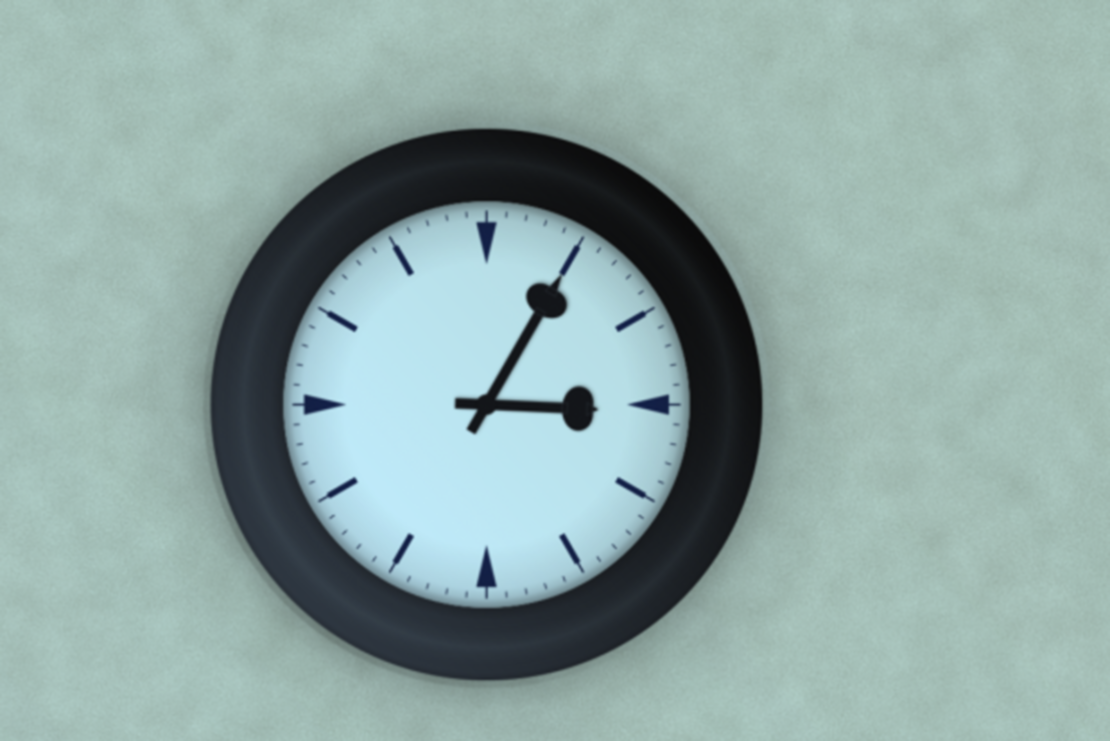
3:05
